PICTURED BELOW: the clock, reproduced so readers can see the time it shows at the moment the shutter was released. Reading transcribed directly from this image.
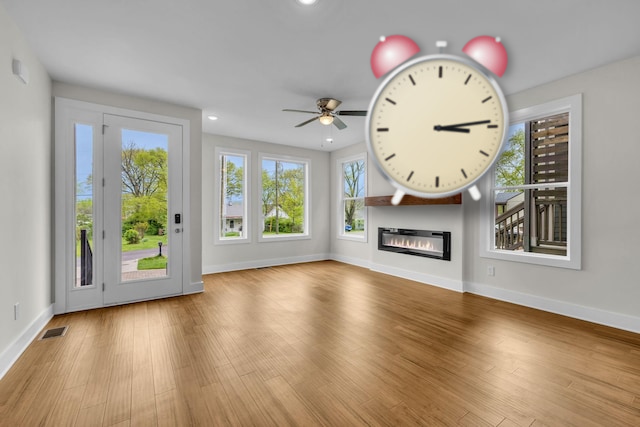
3:14
